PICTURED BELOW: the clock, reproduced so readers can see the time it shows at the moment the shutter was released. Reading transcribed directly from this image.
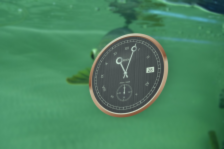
11:03
